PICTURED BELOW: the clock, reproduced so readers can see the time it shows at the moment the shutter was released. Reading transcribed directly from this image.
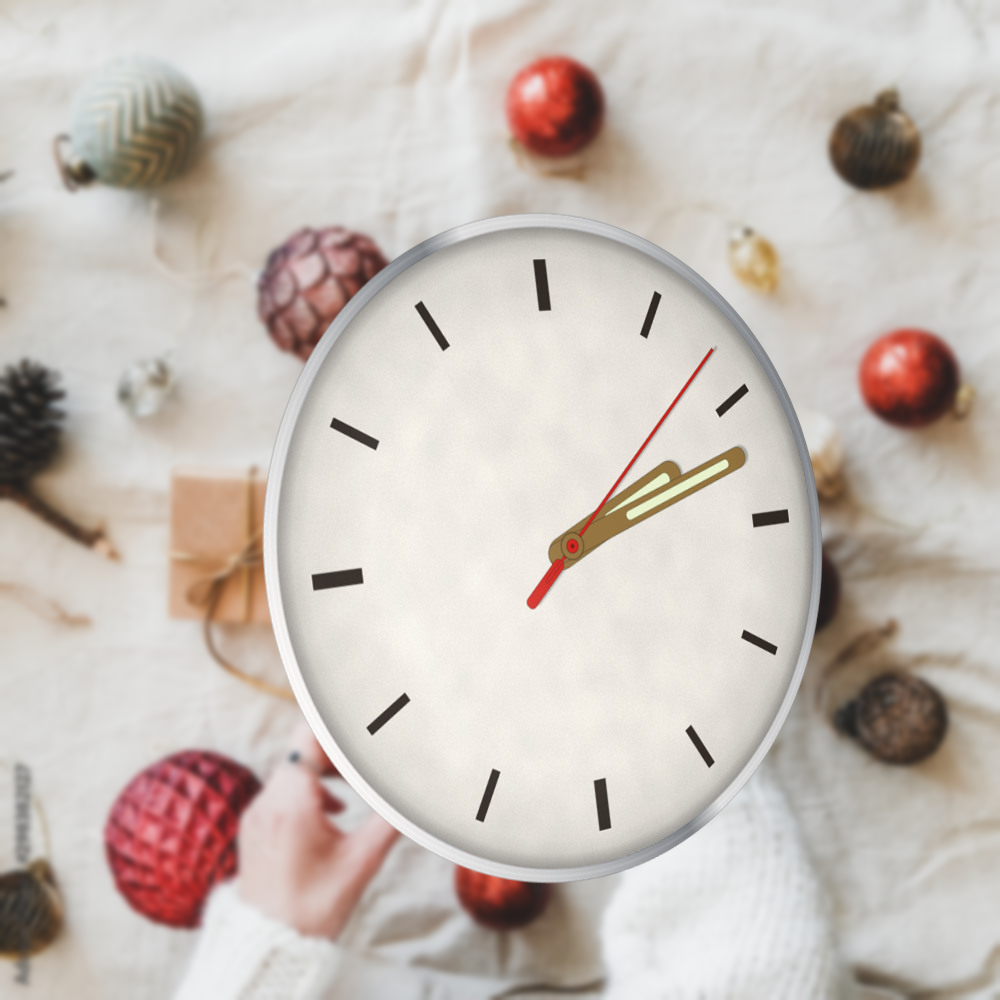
2:12:08
